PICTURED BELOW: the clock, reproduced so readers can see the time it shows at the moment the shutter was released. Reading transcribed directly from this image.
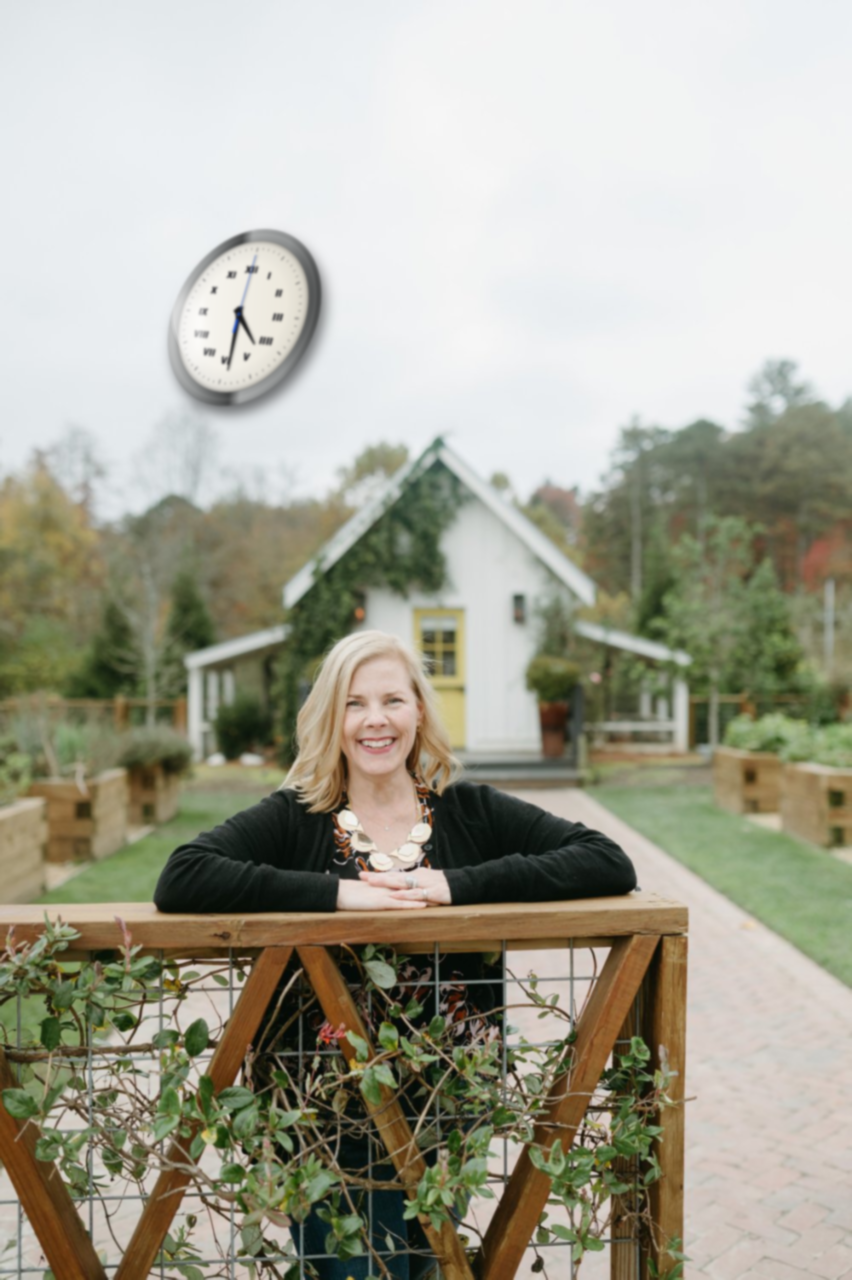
4:29:00
